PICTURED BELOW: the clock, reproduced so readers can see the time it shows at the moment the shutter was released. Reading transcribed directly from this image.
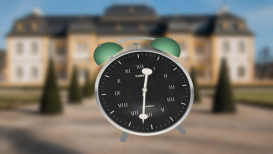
12:32
